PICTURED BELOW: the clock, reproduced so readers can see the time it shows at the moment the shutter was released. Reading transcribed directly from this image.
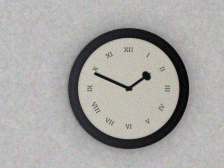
1:49
